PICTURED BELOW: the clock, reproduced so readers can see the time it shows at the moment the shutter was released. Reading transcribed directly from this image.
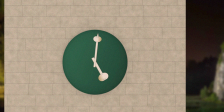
5:01
